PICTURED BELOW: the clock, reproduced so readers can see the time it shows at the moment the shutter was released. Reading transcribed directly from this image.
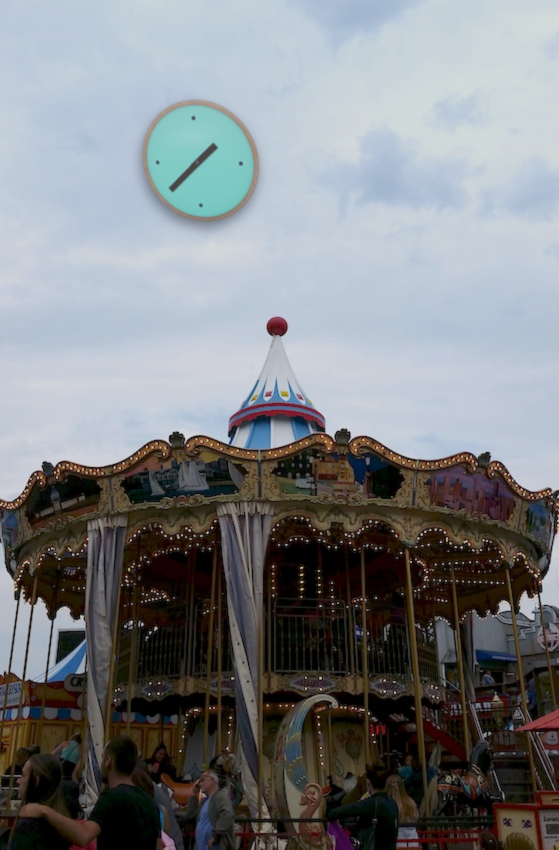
1:38
